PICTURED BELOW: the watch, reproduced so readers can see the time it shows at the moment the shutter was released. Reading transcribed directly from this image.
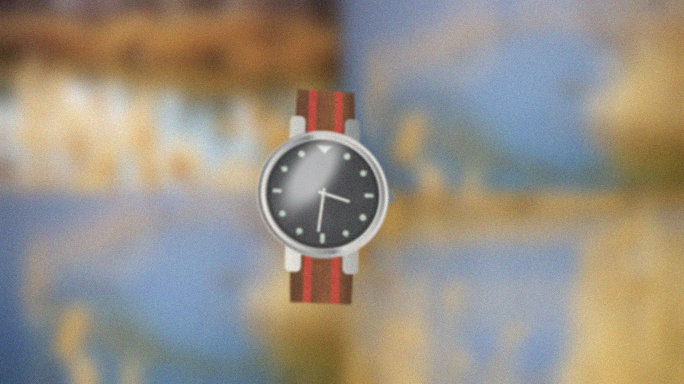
3:31
